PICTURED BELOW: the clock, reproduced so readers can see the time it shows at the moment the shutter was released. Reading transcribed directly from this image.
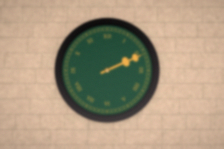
2:11
